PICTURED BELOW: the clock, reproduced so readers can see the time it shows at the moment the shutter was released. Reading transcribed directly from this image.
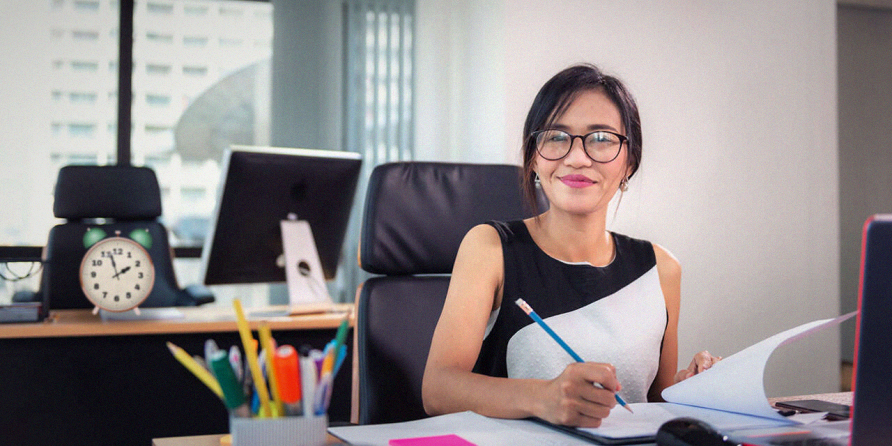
1:57
